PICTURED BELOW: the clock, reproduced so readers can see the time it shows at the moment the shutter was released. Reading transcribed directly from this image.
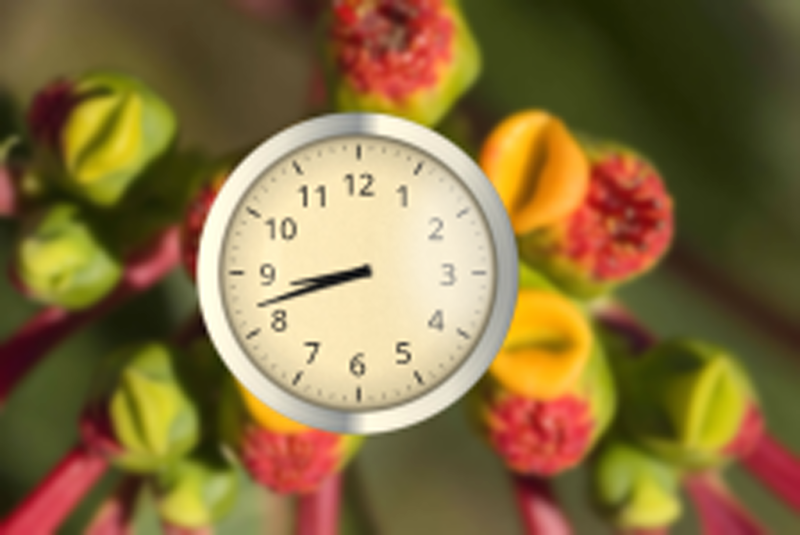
8:42
